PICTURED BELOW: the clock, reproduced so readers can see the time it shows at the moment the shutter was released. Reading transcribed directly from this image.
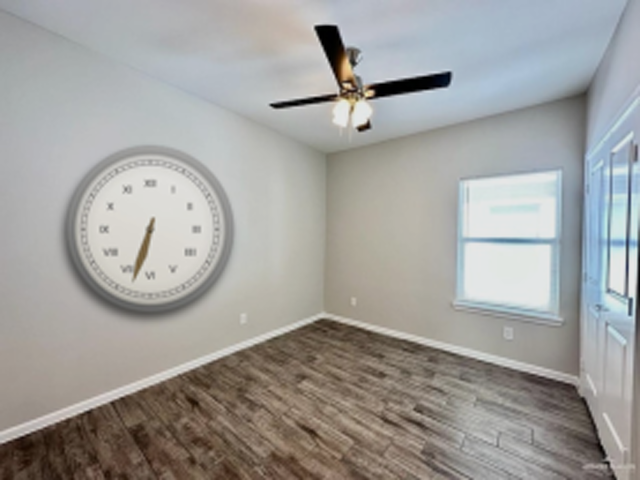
6:33
